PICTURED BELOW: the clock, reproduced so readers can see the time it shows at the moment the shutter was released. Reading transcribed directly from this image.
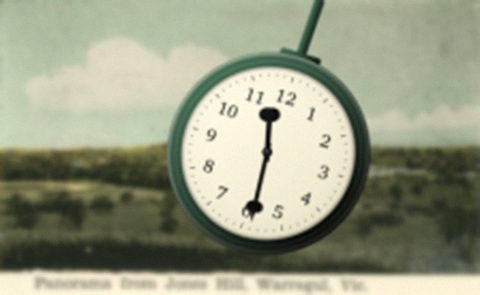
11:29
